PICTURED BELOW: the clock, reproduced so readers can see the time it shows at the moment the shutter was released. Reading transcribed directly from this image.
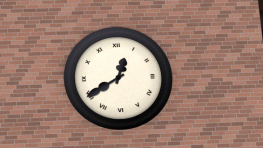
12:40
